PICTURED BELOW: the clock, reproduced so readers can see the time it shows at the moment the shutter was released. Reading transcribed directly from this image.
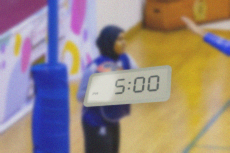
5:00
